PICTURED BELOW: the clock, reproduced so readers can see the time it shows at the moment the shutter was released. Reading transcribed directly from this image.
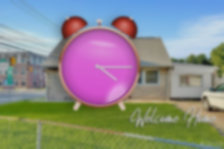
4:15
